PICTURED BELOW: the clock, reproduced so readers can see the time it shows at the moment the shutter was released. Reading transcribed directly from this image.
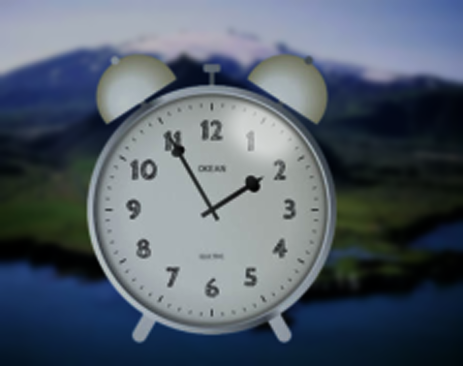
1:55
